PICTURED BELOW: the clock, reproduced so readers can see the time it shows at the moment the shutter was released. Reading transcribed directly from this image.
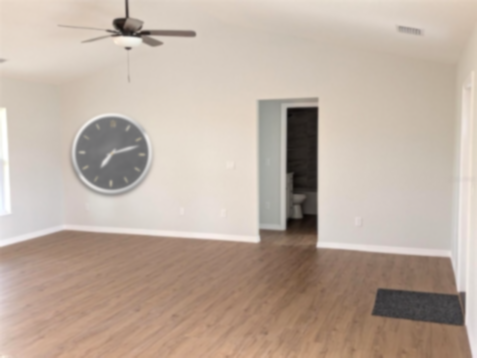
7:12
